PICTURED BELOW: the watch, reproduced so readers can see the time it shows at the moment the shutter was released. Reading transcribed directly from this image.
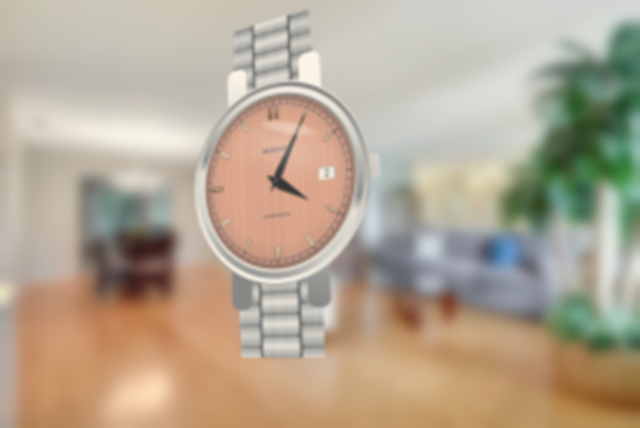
4:05
